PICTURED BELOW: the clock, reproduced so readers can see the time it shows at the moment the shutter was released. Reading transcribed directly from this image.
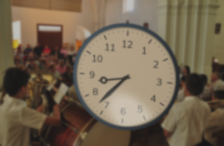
8:37
